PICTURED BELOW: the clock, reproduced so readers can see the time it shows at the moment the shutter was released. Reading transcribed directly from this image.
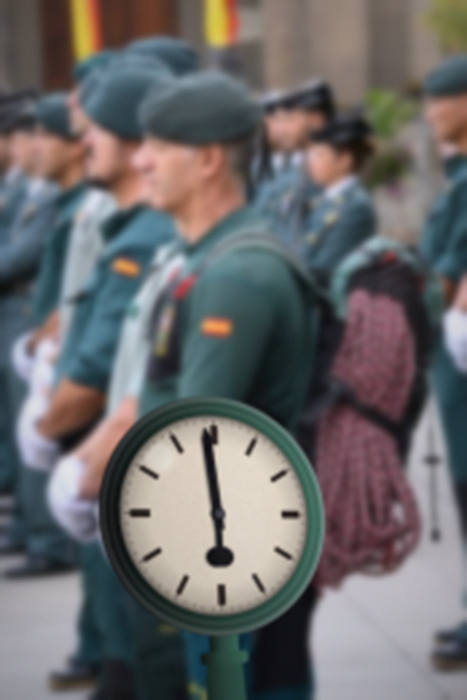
5:59
